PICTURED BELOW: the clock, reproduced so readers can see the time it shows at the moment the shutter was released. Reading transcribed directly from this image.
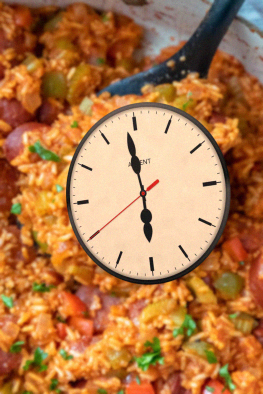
5:58:40
